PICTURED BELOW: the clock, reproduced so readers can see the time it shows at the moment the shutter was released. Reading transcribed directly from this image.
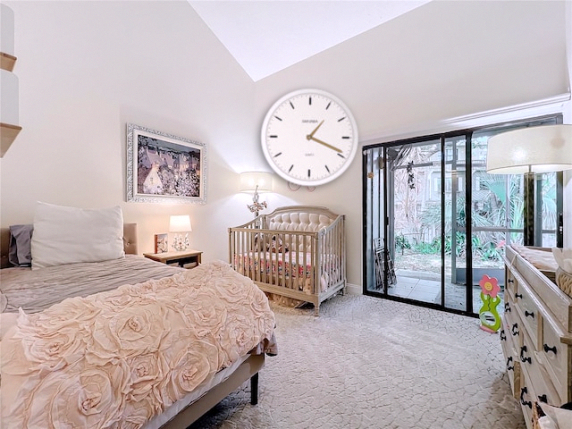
1:19
